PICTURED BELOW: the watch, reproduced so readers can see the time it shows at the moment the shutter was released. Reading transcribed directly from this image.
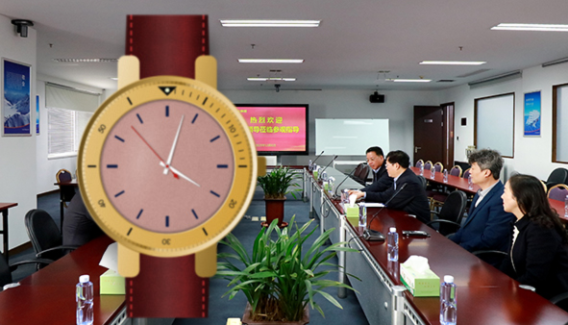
4:02:53
